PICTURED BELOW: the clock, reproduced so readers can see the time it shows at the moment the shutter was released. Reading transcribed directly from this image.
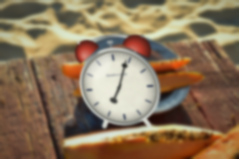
7:04
